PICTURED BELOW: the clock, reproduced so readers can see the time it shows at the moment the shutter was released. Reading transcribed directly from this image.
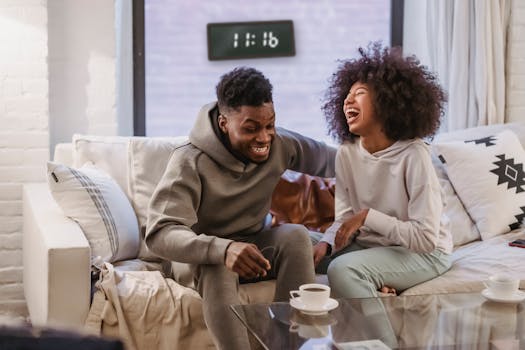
11:16
